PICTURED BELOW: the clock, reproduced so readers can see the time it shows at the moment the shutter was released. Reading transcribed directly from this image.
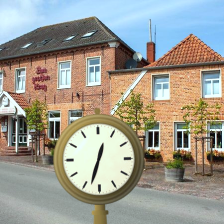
12:33
